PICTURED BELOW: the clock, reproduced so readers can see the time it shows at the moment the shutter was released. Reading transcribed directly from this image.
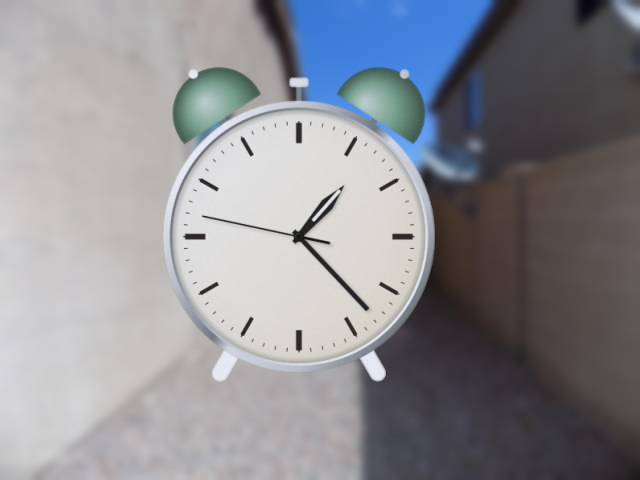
1:22:47
